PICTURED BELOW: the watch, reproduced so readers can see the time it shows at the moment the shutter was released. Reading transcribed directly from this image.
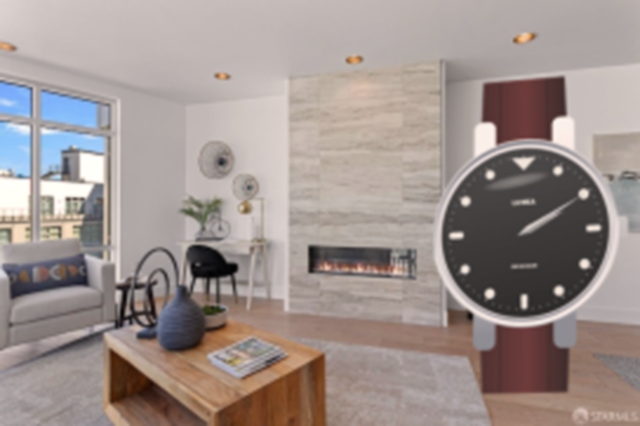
2:10
